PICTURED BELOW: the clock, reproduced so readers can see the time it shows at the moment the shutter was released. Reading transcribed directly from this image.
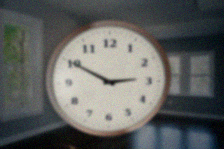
2:50
